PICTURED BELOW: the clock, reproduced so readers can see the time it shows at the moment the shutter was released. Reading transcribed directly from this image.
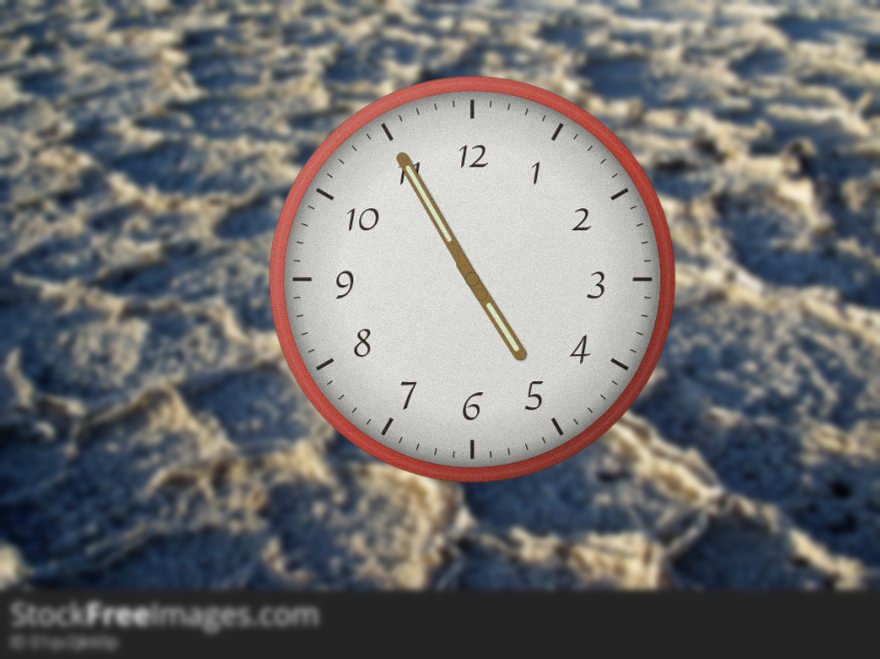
4:55
